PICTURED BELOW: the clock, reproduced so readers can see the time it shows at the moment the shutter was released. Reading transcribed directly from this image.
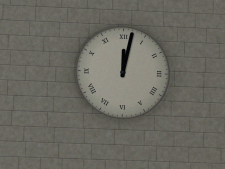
12:02
